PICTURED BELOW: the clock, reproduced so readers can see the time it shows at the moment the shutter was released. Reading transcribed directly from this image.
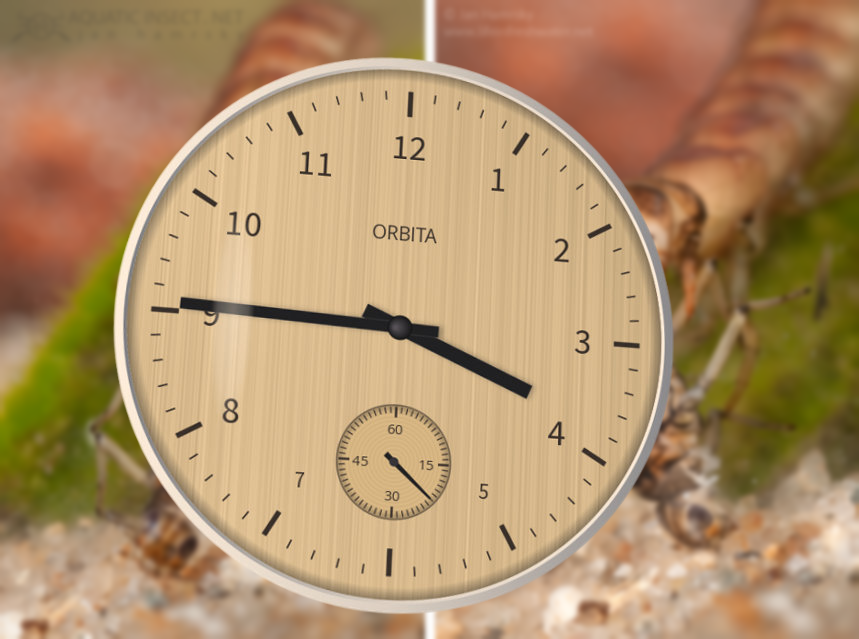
3:45:22
